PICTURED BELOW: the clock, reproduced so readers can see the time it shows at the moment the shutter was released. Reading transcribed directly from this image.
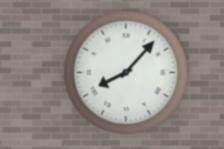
8:07
